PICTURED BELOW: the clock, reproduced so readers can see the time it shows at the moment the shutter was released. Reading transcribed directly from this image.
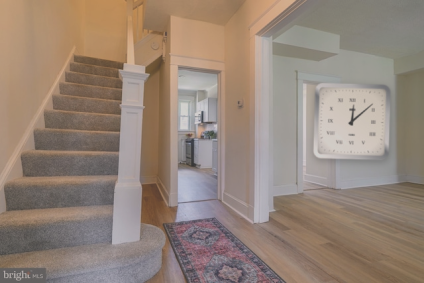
12:08
